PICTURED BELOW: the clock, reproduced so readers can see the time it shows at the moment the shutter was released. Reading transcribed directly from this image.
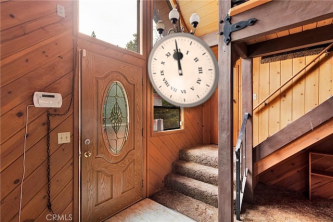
12:00
